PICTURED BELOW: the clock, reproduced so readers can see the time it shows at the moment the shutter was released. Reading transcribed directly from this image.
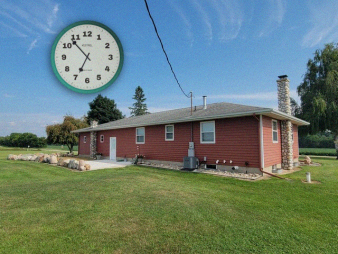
6:53
